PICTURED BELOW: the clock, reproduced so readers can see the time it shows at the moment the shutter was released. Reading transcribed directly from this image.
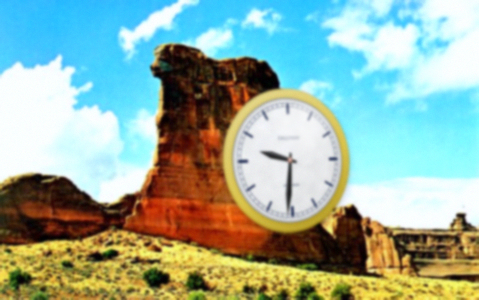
9:31
